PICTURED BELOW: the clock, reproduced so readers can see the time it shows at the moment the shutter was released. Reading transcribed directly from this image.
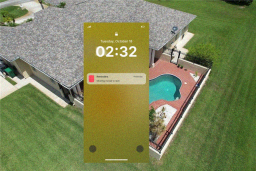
2:32
